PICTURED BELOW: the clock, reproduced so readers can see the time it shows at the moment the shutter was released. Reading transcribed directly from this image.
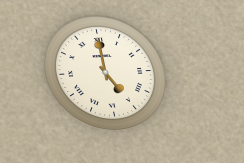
5:00
